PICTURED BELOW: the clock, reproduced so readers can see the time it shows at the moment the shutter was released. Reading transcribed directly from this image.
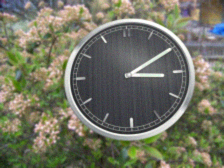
3:10
